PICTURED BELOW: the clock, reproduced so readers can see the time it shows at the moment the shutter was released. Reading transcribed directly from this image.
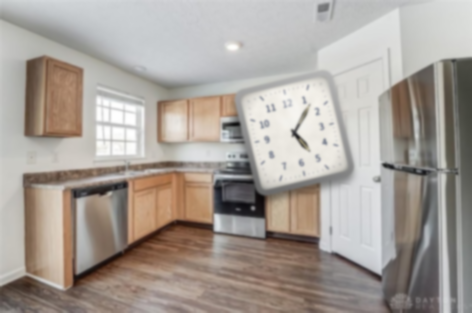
5:07
